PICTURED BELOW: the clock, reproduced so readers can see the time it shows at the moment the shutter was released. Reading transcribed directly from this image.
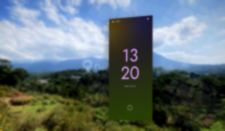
13:20
